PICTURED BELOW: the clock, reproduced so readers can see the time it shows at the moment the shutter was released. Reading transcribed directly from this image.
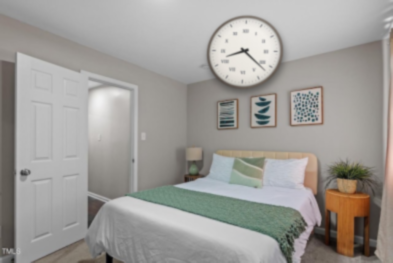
8:22
